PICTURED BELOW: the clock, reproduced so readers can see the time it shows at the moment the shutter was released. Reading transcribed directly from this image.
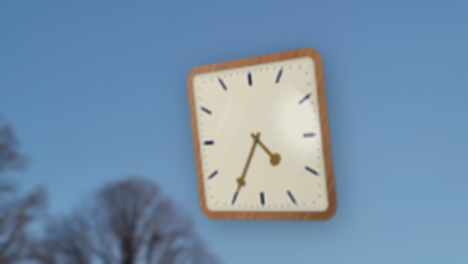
4:35
